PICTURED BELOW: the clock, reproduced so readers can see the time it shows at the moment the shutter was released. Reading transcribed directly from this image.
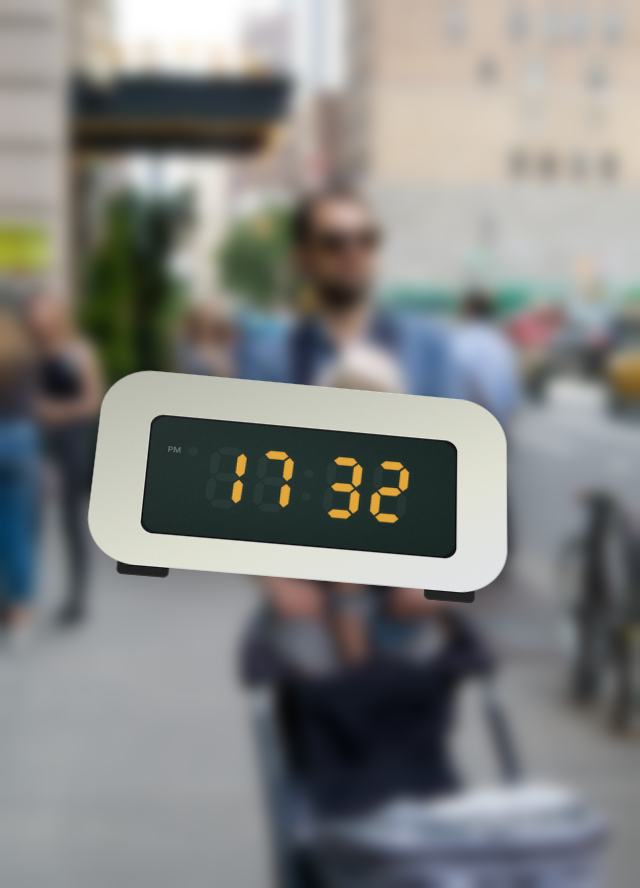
17:32
